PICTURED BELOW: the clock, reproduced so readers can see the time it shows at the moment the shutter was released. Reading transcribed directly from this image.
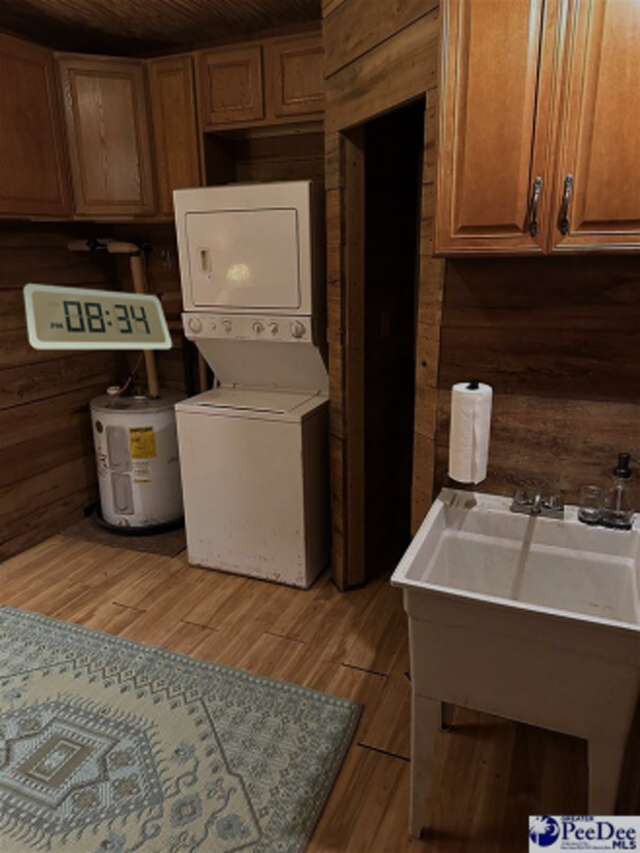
8:34
